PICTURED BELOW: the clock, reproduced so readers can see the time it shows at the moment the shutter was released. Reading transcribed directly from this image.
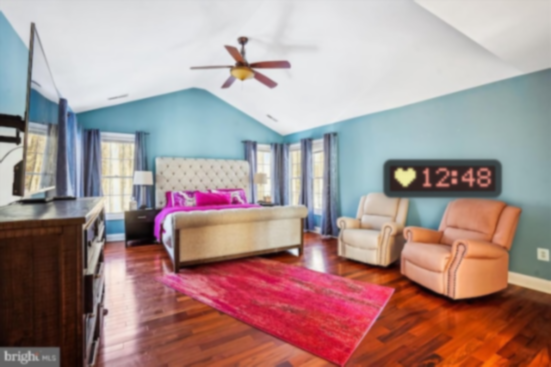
12:48
